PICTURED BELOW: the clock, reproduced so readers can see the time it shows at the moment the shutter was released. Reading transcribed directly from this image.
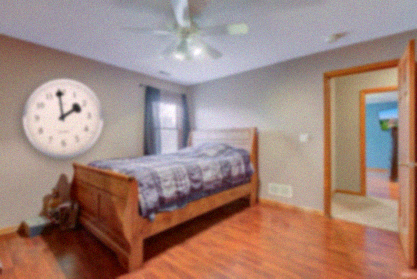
1:59
